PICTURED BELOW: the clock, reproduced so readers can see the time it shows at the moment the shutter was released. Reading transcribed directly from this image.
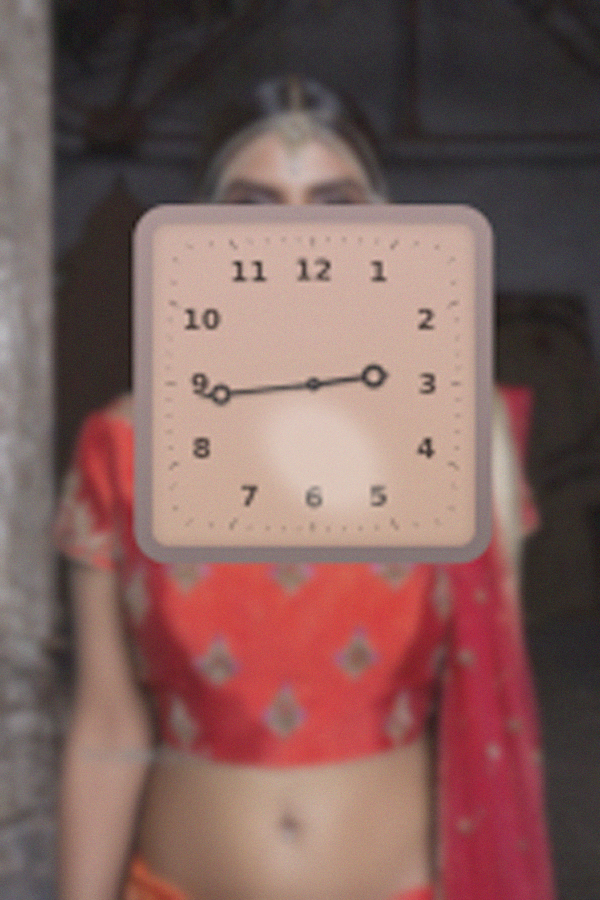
2:44
